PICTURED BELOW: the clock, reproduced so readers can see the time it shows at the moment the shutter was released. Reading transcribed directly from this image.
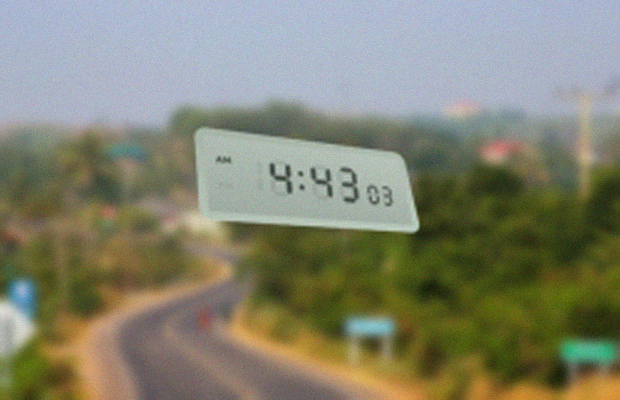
4:43:03
